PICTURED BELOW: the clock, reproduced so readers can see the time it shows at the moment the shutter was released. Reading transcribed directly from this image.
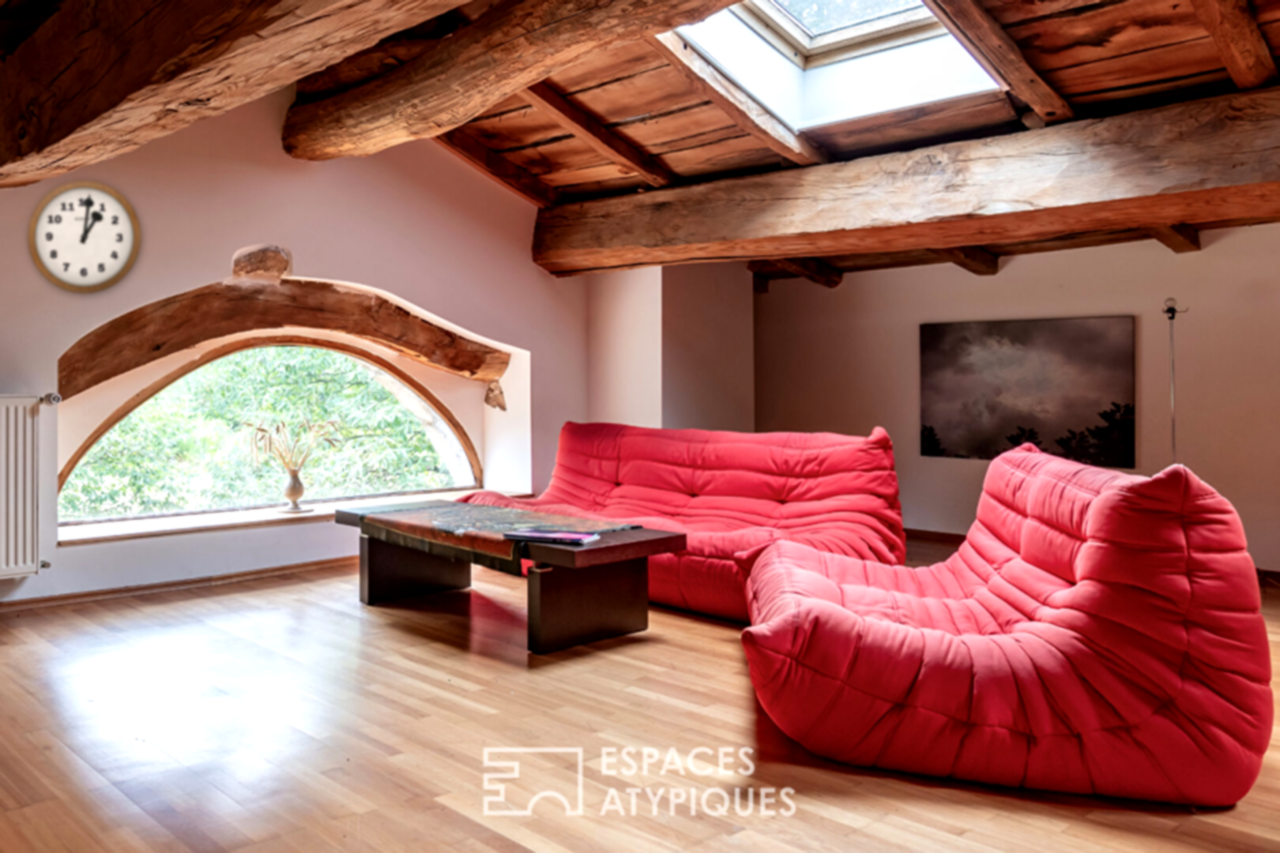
1:01
